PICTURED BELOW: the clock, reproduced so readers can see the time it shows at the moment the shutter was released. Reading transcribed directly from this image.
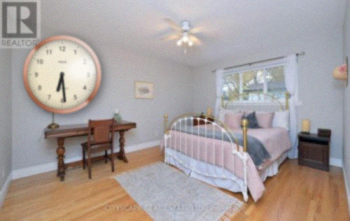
6:29
